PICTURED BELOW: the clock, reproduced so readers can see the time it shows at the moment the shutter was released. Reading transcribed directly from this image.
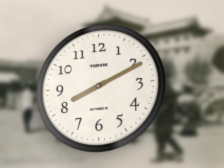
8:11
